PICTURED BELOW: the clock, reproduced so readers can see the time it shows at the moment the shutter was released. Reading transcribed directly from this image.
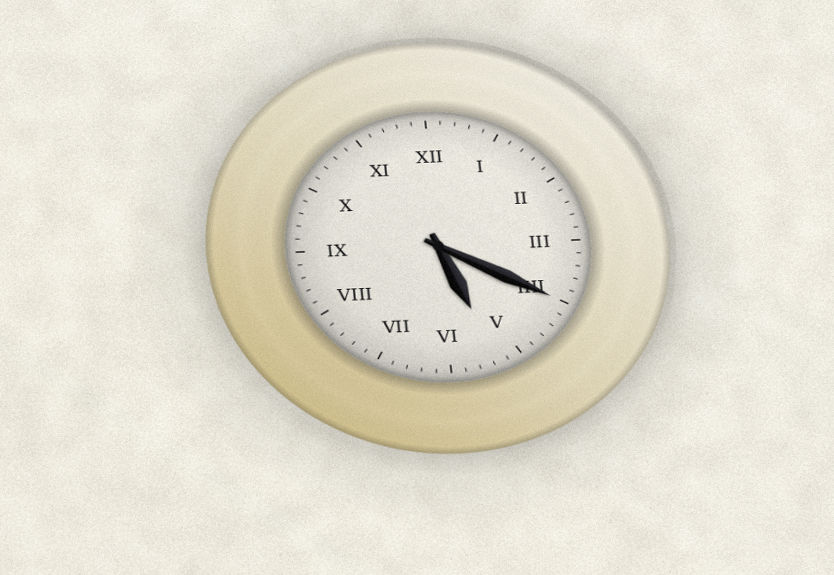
5:20
